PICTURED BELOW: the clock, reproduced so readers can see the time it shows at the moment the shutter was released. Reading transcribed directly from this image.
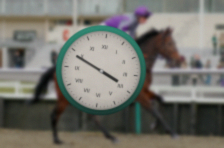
3:49
